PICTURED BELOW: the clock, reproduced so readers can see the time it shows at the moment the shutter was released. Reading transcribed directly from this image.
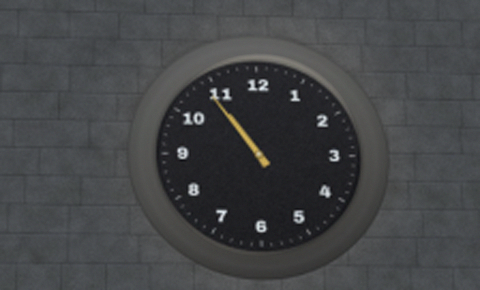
10:54
